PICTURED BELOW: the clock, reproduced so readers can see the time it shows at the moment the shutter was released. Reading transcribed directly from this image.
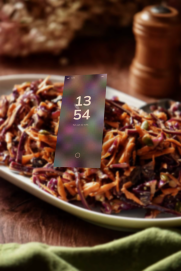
13:54
